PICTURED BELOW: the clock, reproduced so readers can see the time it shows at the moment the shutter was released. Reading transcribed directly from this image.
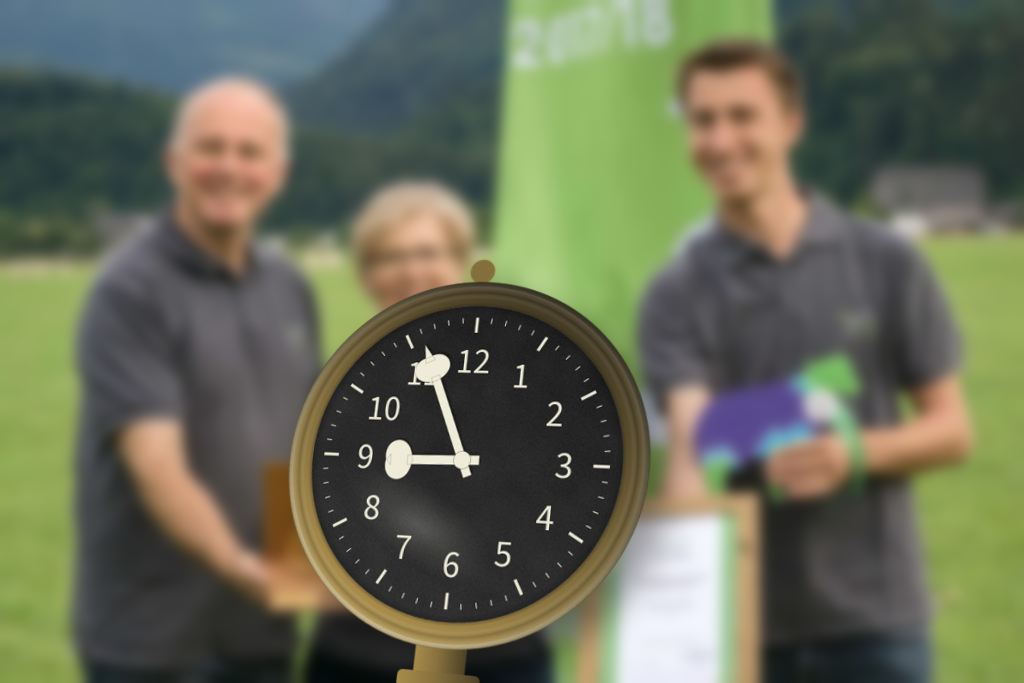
8:56
